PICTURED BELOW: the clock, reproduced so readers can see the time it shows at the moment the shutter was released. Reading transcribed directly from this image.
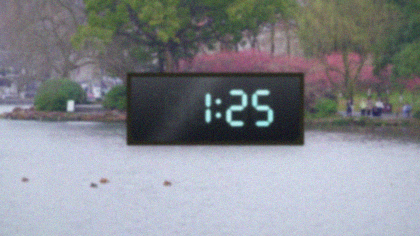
1:25
